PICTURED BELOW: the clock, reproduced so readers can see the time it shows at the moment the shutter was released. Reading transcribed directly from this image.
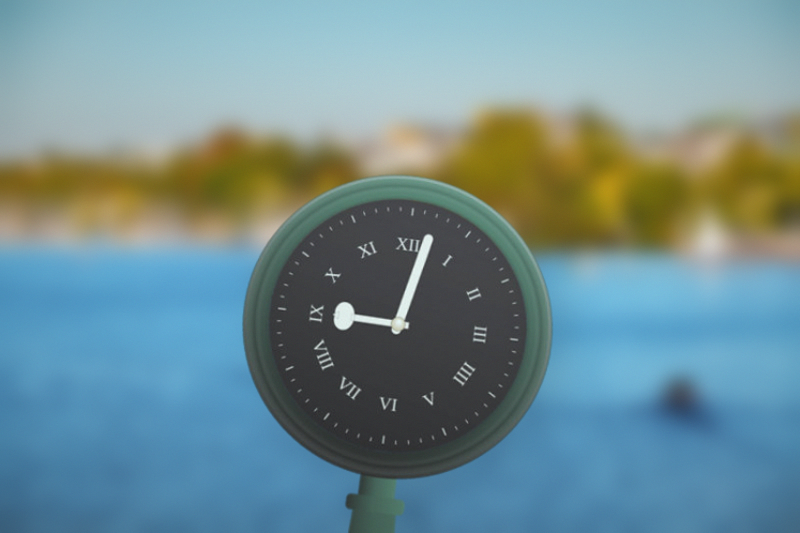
9:02
